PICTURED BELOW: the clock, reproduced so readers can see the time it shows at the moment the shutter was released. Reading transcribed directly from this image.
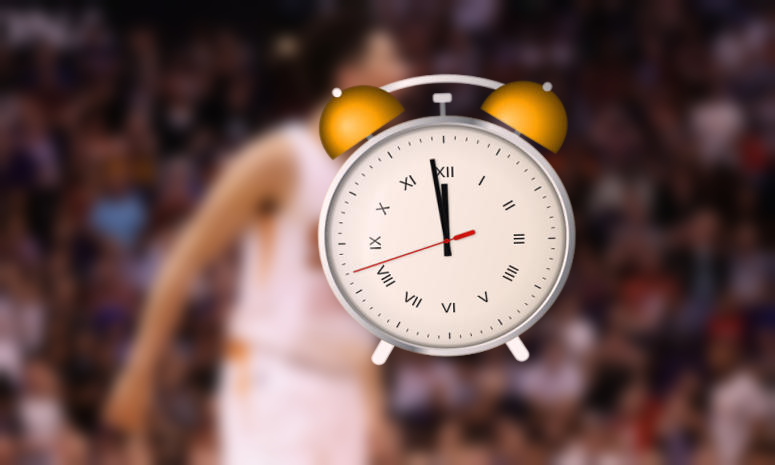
11:58:42
